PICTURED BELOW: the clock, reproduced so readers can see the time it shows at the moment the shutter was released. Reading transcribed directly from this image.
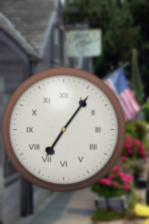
7:06
